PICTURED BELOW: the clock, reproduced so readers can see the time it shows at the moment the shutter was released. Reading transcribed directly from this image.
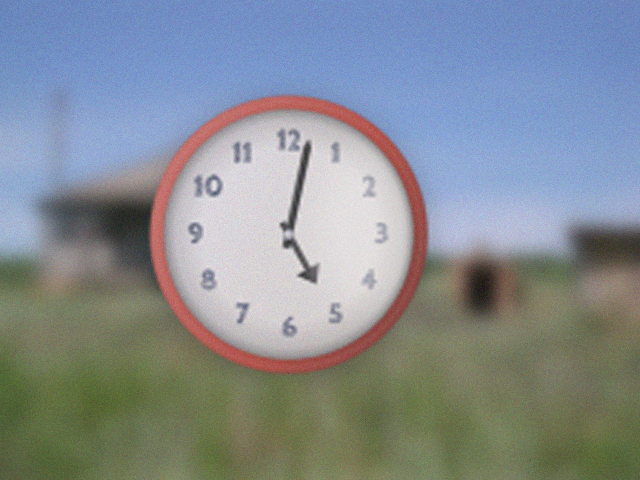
5:02
